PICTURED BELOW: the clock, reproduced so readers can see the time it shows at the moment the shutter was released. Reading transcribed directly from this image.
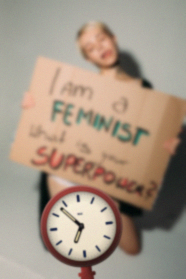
6:53
